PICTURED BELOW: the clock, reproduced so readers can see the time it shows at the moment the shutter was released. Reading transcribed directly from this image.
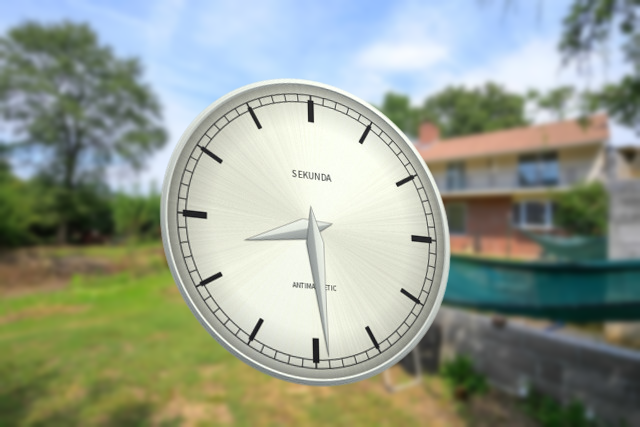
8:29
